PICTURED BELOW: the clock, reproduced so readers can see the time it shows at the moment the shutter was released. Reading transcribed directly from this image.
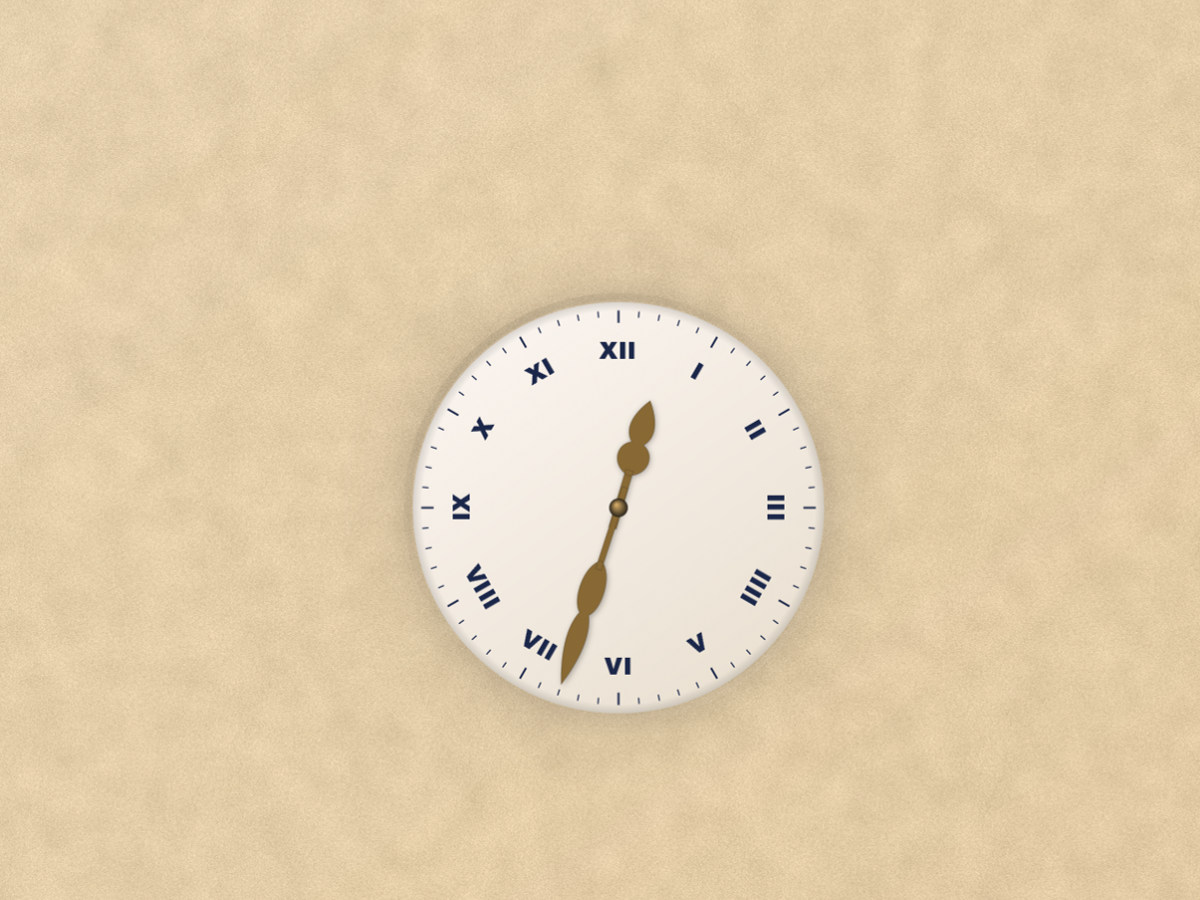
12:33
